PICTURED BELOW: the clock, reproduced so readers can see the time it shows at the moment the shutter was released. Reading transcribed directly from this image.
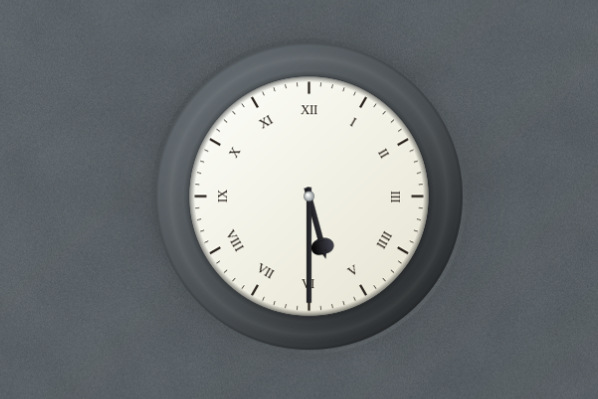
5:30
